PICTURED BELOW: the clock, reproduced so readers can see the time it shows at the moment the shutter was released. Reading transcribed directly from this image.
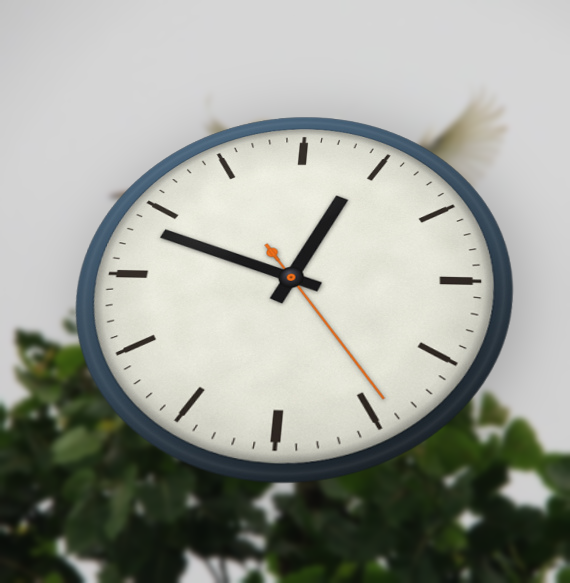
12:48:24
